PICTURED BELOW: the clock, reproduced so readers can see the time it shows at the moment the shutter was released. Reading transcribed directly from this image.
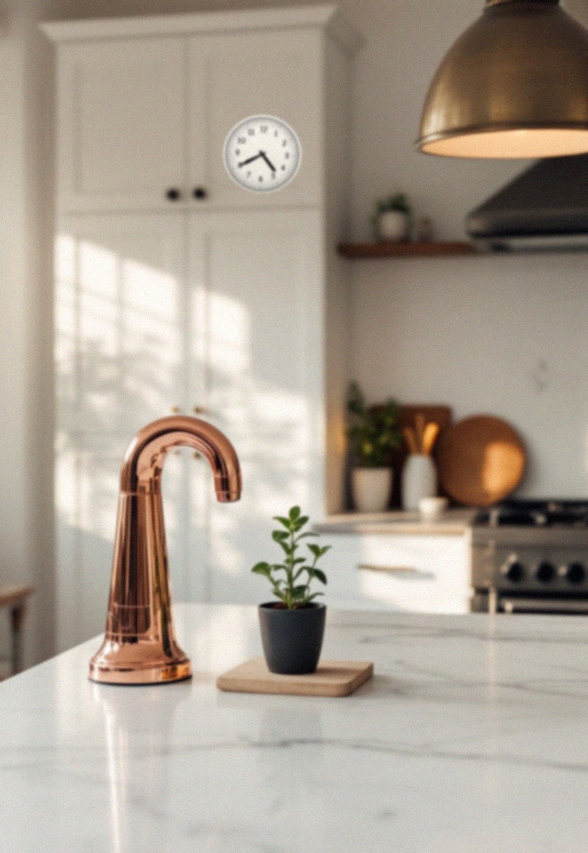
4:40
